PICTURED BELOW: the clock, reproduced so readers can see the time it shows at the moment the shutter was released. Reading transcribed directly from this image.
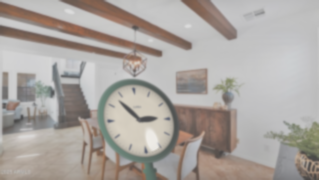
2:53
